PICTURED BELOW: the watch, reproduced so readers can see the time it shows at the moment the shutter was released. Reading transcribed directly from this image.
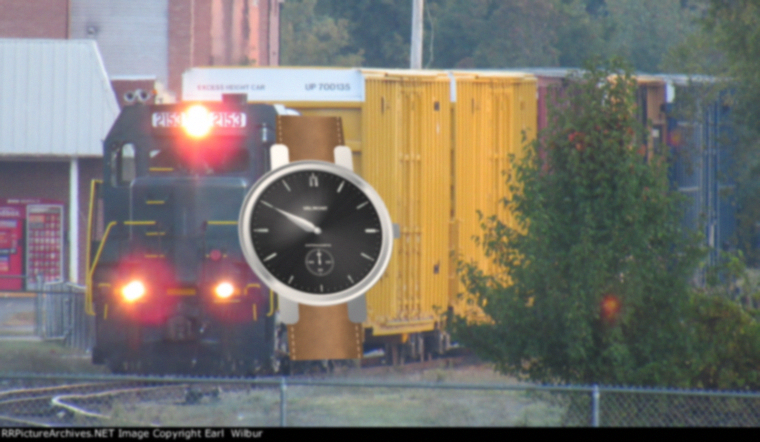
9:50
